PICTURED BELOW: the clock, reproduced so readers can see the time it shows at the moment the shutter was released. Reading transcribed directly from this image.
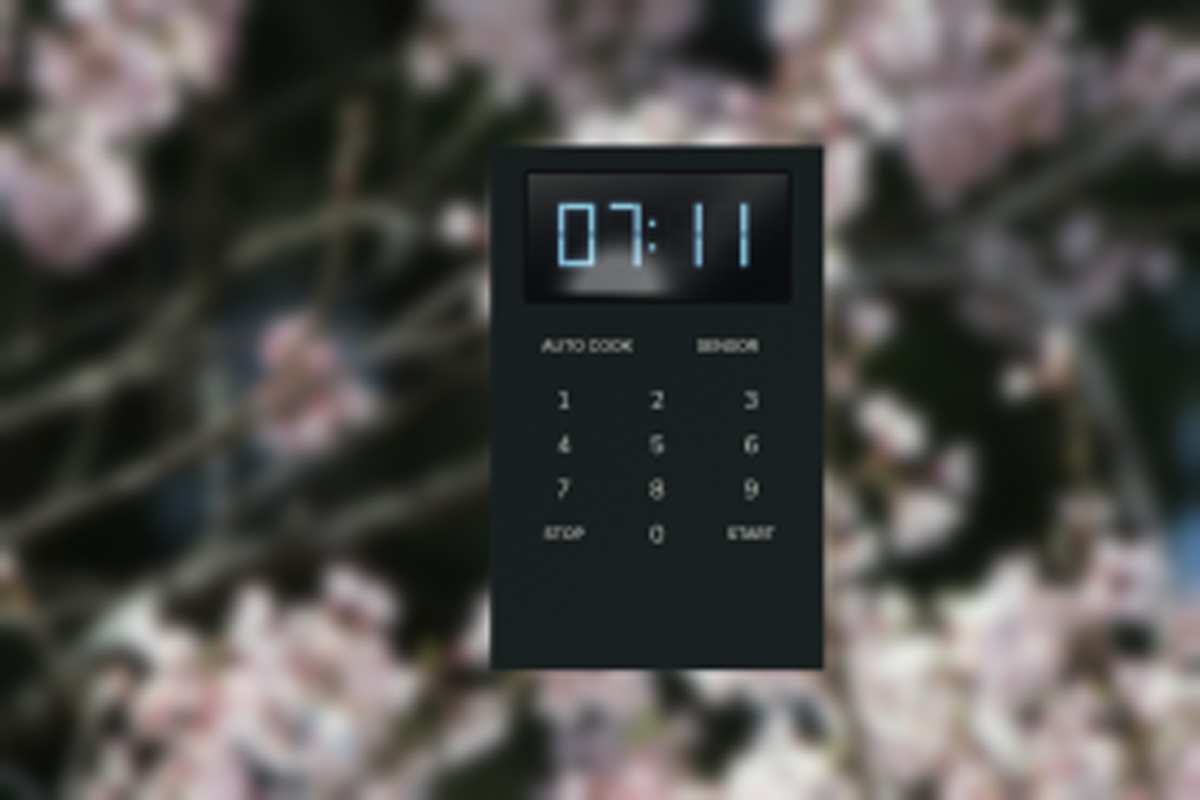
7:11
